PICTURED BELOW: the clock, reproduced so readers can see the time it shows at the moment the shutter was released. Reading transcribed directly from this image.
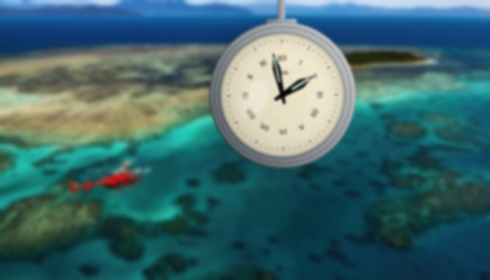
1:58
